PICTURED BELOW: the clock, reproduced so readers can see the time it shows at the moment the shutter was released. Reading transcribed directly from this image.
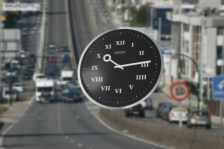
10:14
